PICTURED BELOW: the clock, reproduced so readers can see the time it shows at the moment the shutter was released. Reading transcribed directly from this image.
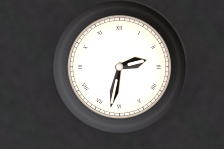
2:32
